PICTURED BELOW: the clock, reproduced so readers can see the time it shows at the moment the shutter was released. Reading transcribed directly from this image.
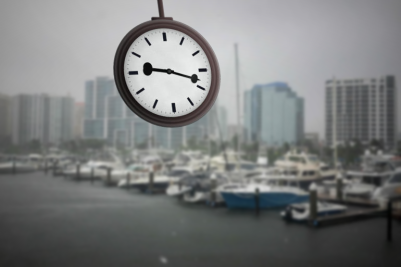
9:18
